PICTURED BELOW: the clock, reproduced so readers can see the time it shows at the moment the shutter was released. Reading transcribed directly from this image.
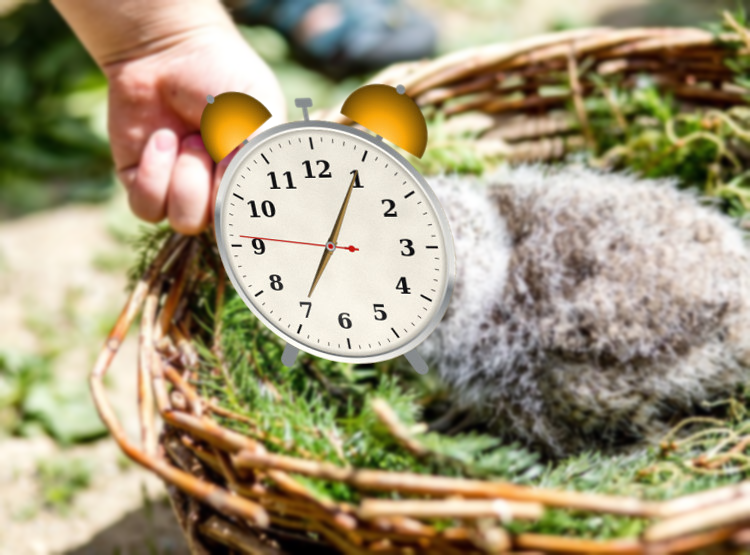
7:04:46
